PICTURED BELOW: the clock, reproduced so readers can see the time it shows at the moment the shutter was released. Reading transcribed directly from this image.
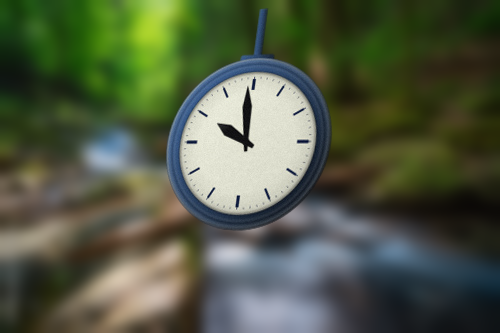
9:59
